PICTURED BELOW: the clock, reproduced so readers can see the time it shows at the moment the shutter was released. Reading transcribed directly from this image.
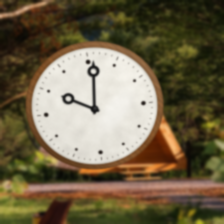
10:01
